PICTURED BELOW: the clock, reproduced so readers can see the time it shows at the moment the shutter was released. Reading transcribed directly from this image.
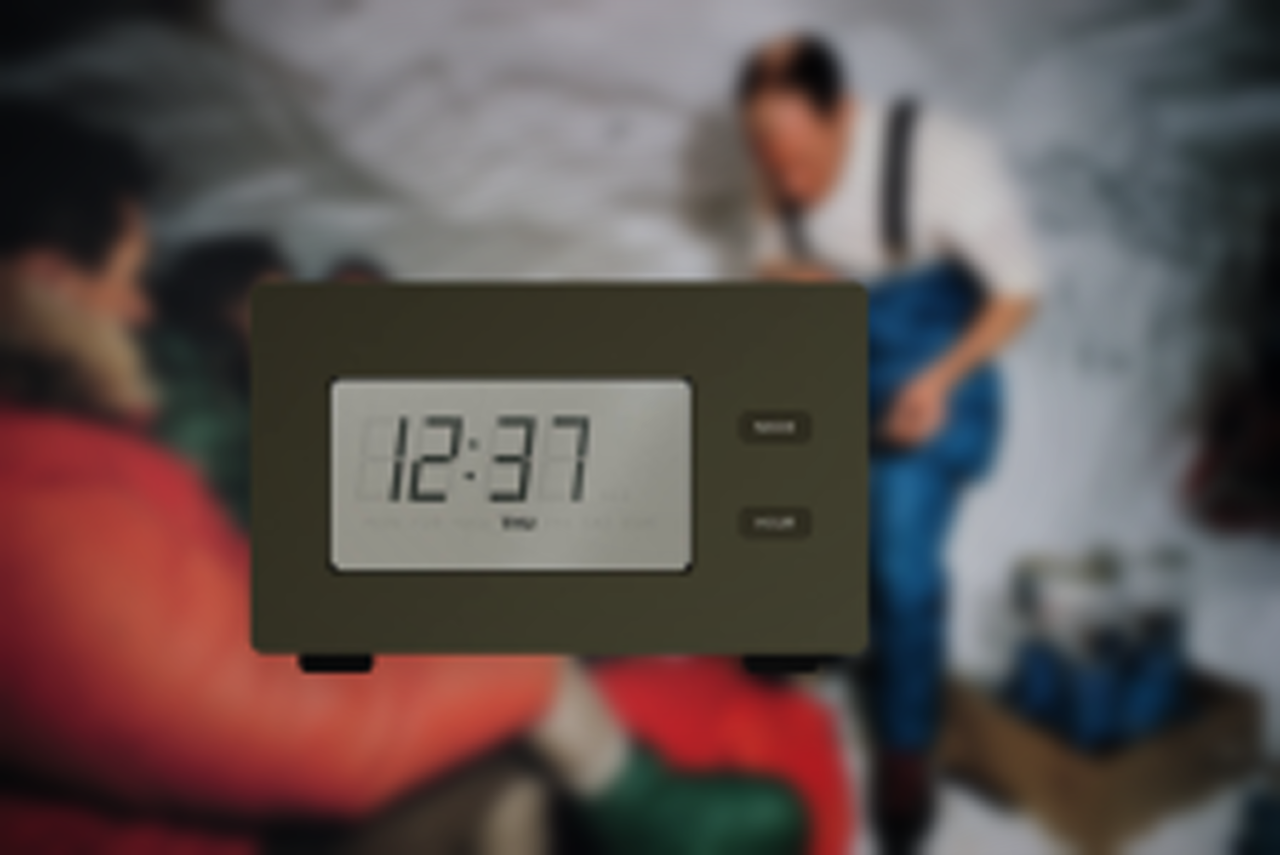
12:37
